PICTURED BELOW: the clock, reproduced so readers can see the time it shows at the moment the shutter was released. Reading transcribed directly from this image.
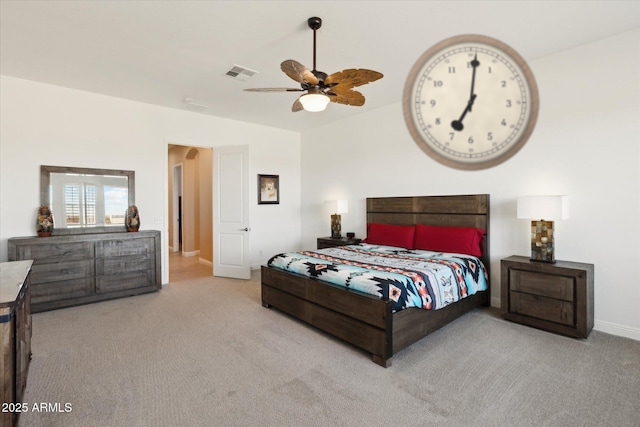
7:01
